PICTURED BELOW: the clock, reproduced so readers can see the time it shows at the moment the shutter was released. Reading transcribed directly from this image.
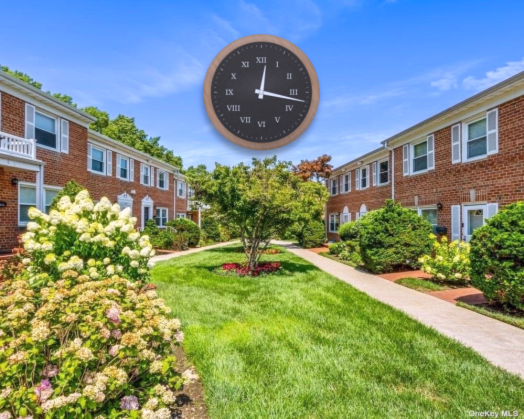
12:17
